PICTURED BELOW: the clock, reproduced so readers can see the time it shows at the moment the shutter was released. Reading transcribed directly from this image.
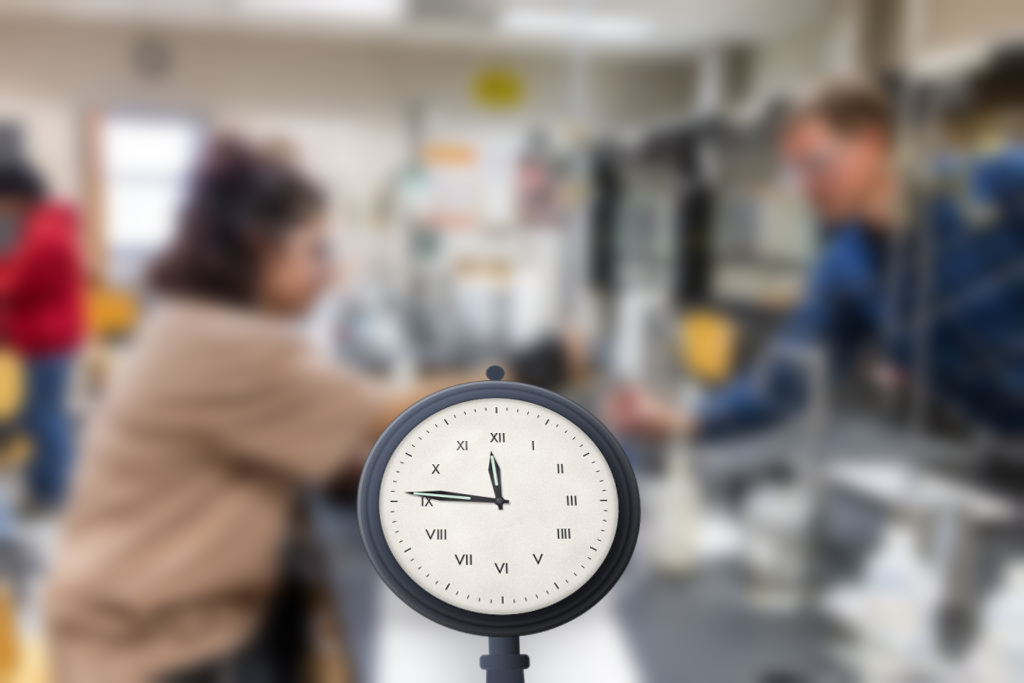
11:46
